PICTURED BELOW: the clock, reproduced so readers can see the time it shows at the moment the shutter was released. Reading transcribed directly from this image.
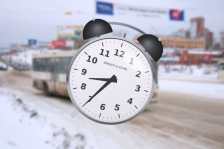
8:35
